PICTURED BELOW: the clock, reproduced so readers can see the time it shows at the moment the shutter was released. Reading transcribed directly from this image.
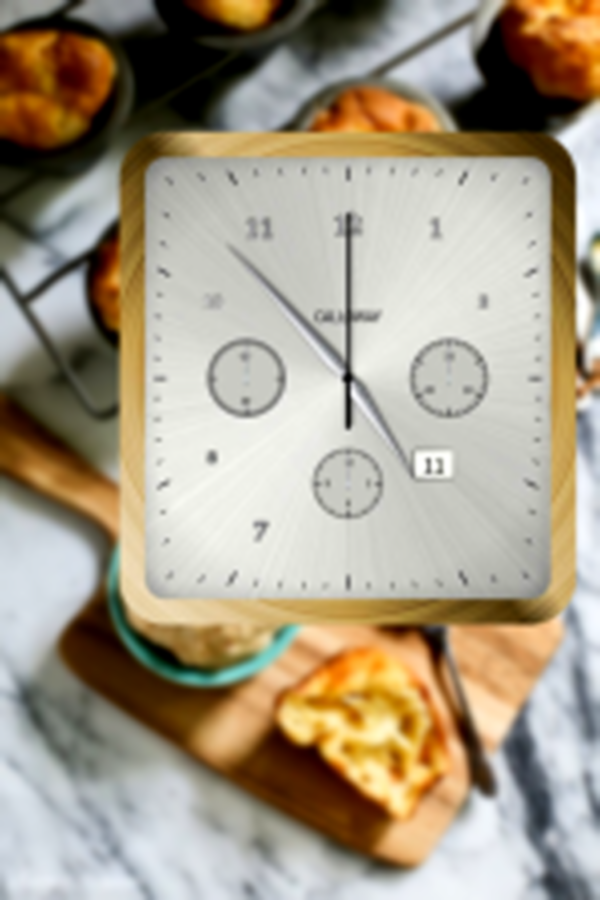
4:53
